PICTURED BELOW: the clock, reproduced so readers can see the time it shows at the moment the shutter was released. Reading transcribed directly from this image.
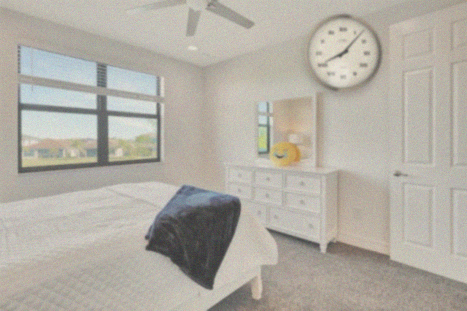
8:07
